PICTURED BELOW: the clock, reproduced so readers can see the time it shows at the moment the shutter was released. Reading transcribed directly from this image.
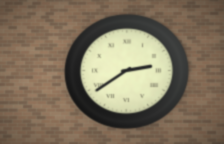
2:39
